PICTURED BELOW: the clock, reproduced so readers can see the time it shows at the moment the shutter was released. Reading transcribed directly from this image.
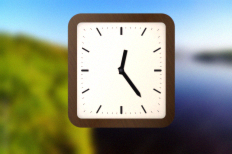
12:24
